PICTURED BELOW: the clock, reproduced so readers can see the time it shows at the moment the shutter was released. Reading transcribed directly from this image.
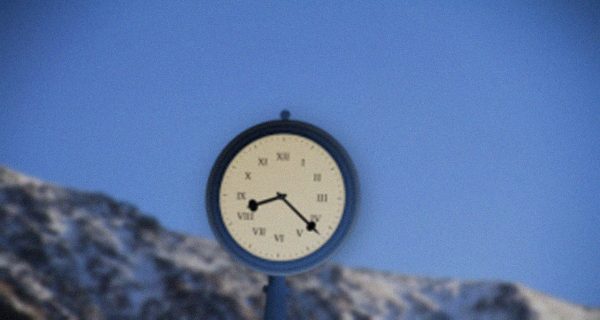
8:22
